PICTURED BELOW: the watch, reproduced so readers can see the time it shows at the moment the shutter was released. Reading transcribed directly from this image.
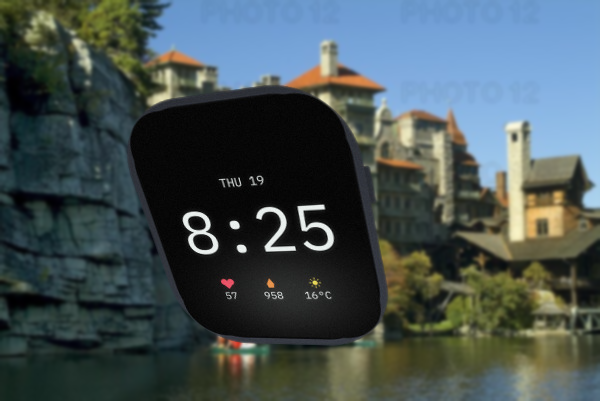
8:25
